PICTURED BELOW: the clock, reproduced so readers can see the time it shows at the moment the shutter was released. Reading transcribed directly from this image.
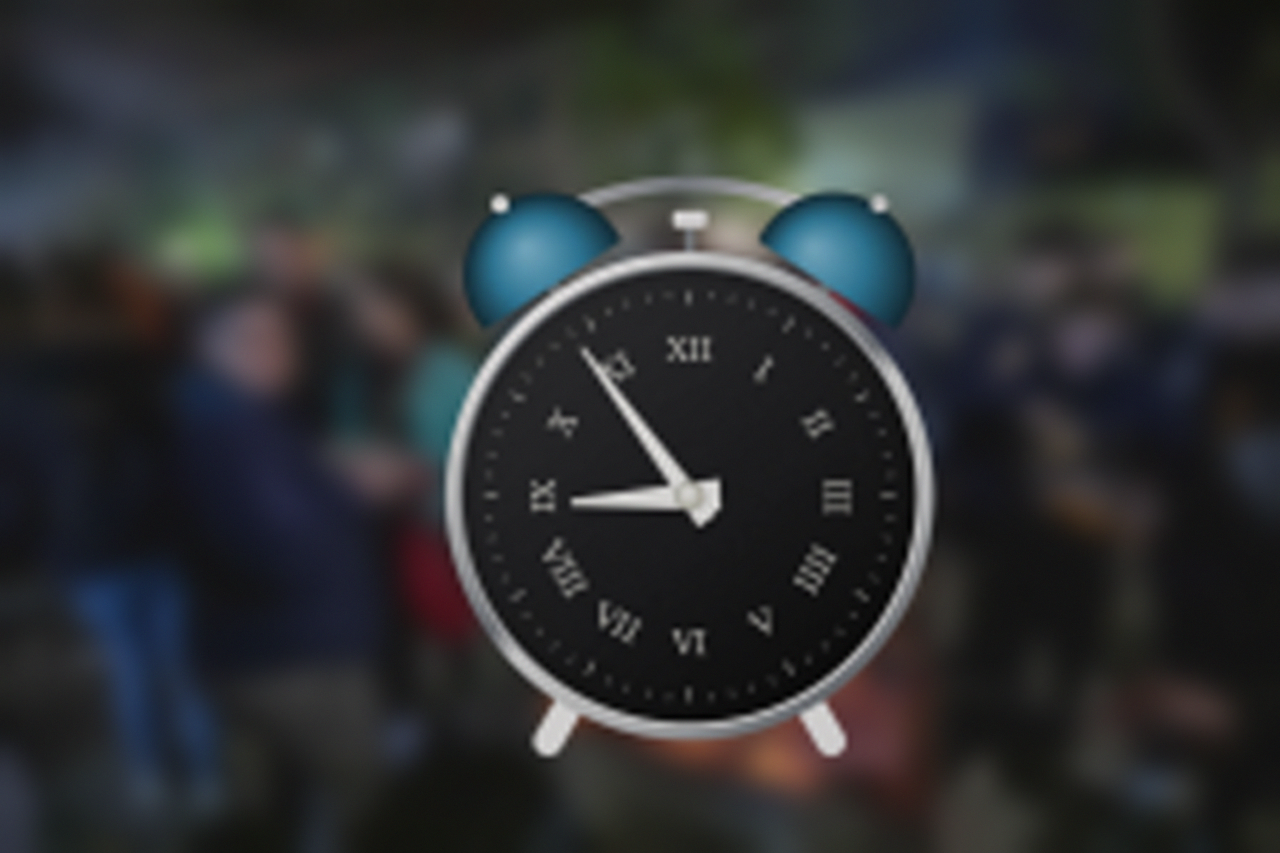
8:54
